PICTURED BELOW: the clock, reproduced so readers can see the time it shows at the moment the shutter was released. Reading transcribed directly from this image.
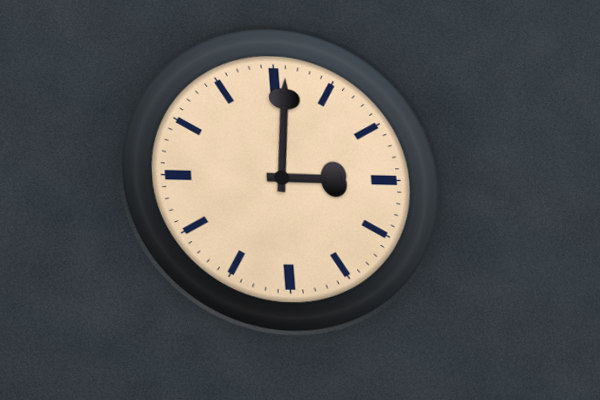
3:01
